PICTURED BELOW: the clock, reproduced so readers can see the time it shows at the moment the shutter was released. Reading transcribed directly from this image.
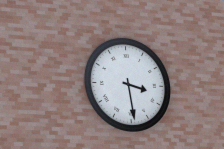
3:29
